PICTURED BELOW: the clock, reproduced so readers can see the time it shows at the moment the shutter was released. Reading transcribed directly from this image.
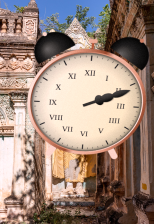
2:11
